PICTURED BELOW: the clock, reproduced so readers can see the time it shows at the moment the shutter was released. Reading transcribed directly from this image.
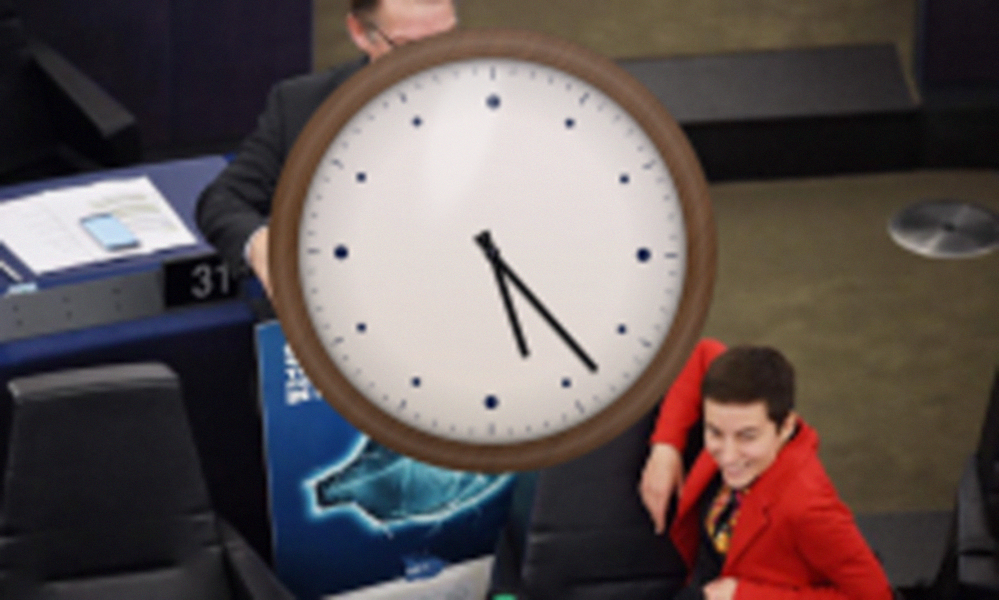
5:23
